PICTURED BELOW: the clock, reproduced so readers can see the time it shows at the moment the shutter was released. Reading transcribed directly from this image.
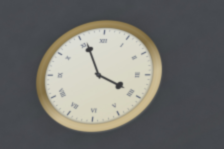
3:56
